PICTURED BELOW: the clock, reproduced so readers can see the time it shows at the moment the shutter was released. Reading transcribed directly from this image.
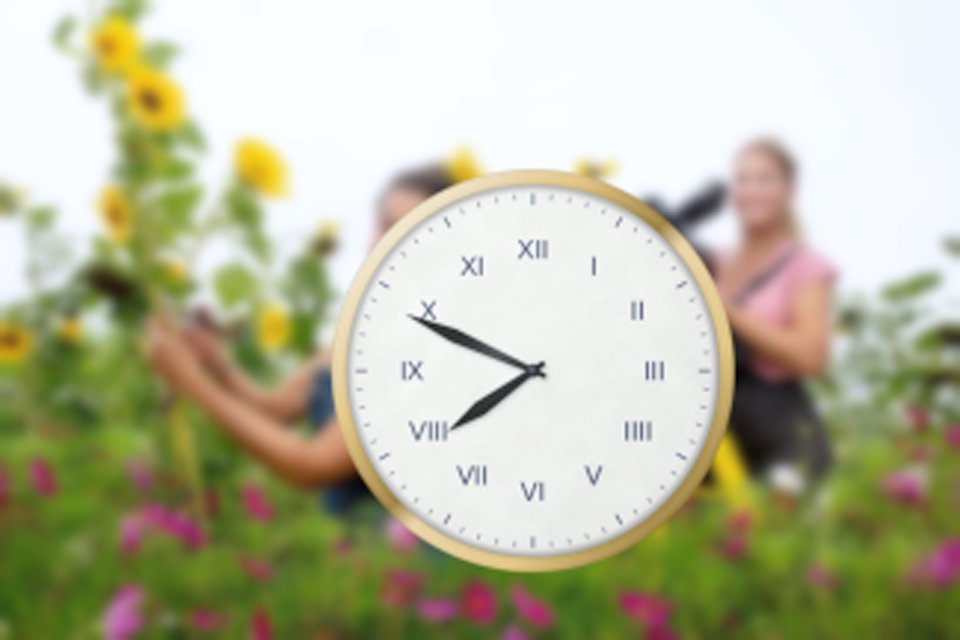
7:49
